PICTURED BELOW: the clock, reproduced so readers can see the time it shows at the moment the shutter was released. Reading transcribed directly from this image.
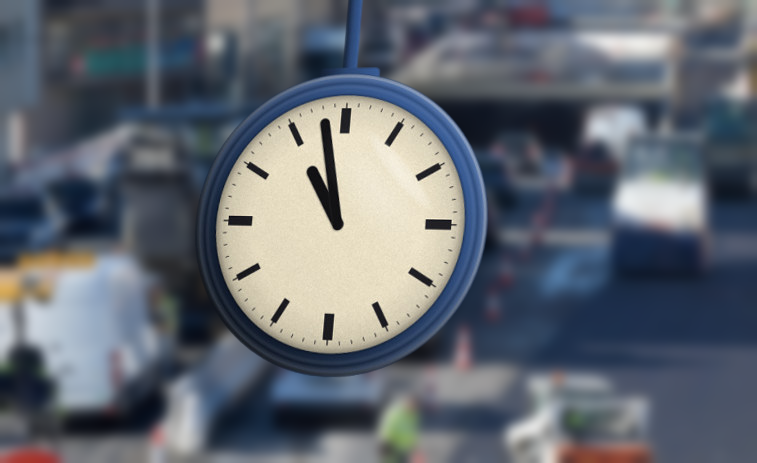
10:58
